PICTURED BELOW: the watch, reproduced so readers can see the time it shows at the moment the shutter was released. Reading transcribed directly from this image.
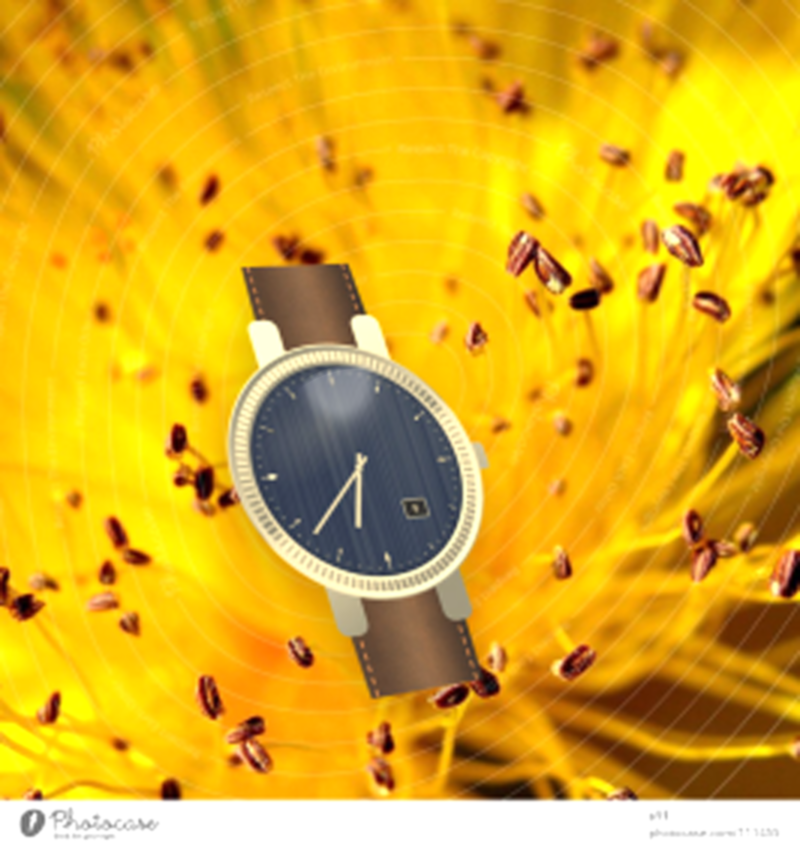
6:38
